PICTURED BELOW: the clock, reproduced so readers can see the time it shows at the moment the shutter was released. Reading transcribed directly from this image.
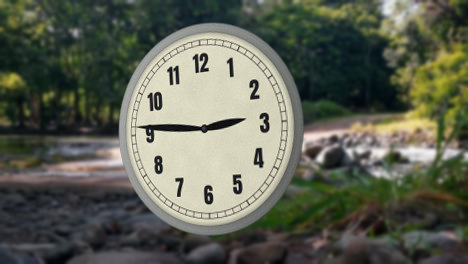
2:46
